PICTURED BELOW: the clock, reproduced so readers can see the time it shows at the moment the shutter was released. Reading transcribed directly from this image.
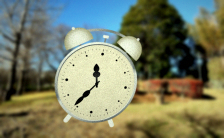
11:36
